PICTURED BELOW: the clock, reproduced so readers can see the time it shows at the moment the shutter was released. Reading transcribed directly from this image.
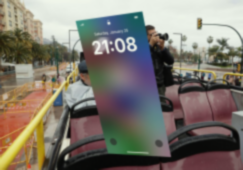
21:08
